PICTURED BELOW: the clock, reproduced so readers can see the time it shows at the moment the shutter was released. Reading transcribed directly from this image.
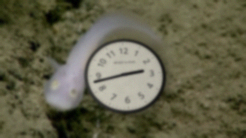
2:43
